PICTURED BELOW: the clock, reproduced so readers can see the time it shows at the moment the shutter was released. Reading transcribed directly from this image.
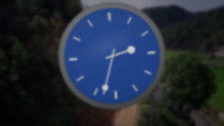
2:33
